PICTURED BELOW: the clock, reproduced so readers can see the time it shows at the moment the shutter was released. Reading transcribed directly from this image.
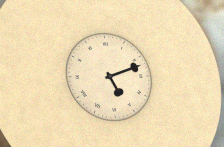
5:12
